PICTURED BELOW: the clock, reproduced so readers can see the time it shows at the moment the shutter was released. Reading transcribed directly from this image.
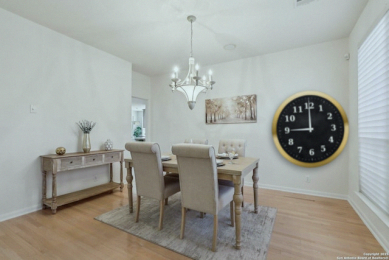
9:00
